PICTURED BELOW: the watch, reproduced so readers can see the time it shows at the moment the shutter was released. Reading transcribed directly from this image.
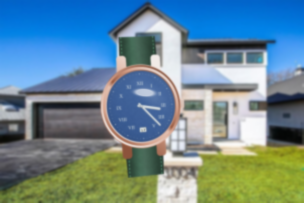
3:23
